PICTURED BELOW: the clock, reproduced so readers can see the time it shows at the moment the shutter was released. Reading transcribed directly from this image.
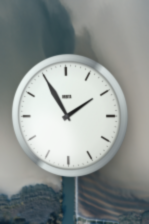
1:55
